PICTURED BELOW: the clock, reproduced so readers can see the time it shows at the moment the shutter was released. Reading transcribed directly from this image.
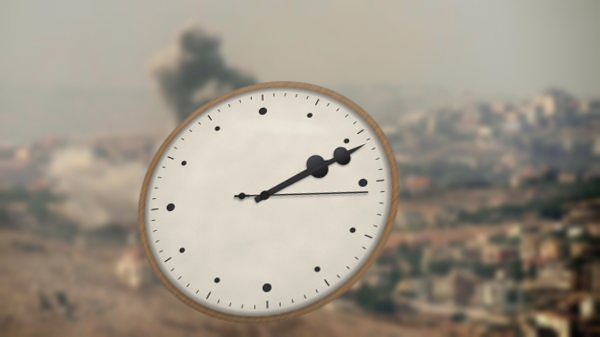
2:11:16
